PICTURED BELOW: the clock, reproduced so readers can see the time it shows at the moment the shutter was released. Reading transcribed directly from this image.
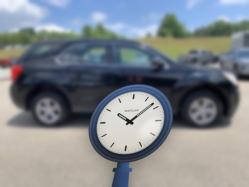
10:08
